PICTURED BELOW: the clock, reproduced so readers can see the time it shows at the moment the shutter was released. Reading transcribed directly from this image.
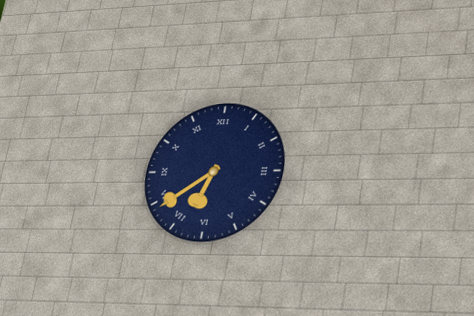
6:39
